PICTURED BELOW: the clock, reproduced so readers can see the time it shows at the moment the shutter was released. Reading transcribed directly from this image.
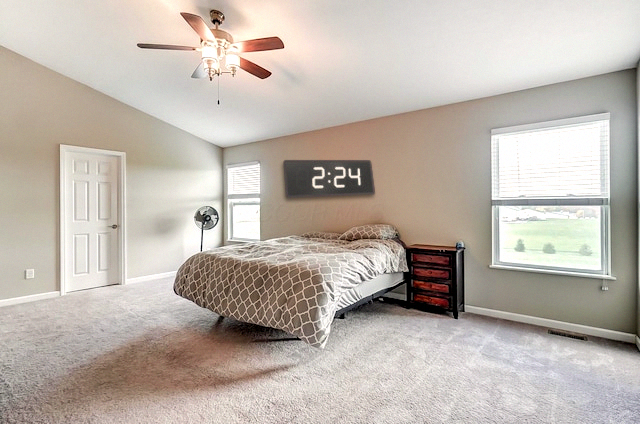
2:24
